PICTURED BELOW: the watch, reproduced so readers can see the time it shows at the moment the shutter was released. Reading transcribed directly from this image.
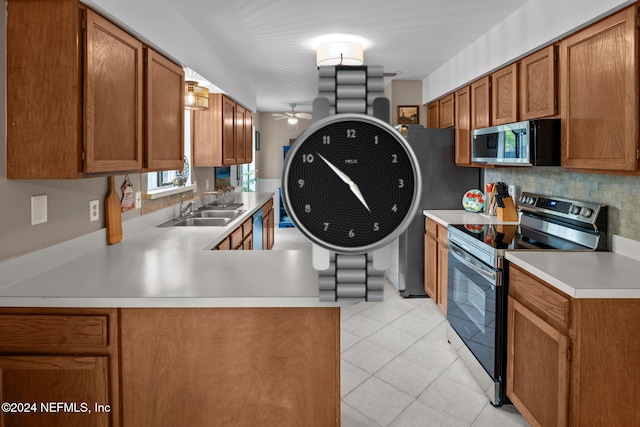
4:52
